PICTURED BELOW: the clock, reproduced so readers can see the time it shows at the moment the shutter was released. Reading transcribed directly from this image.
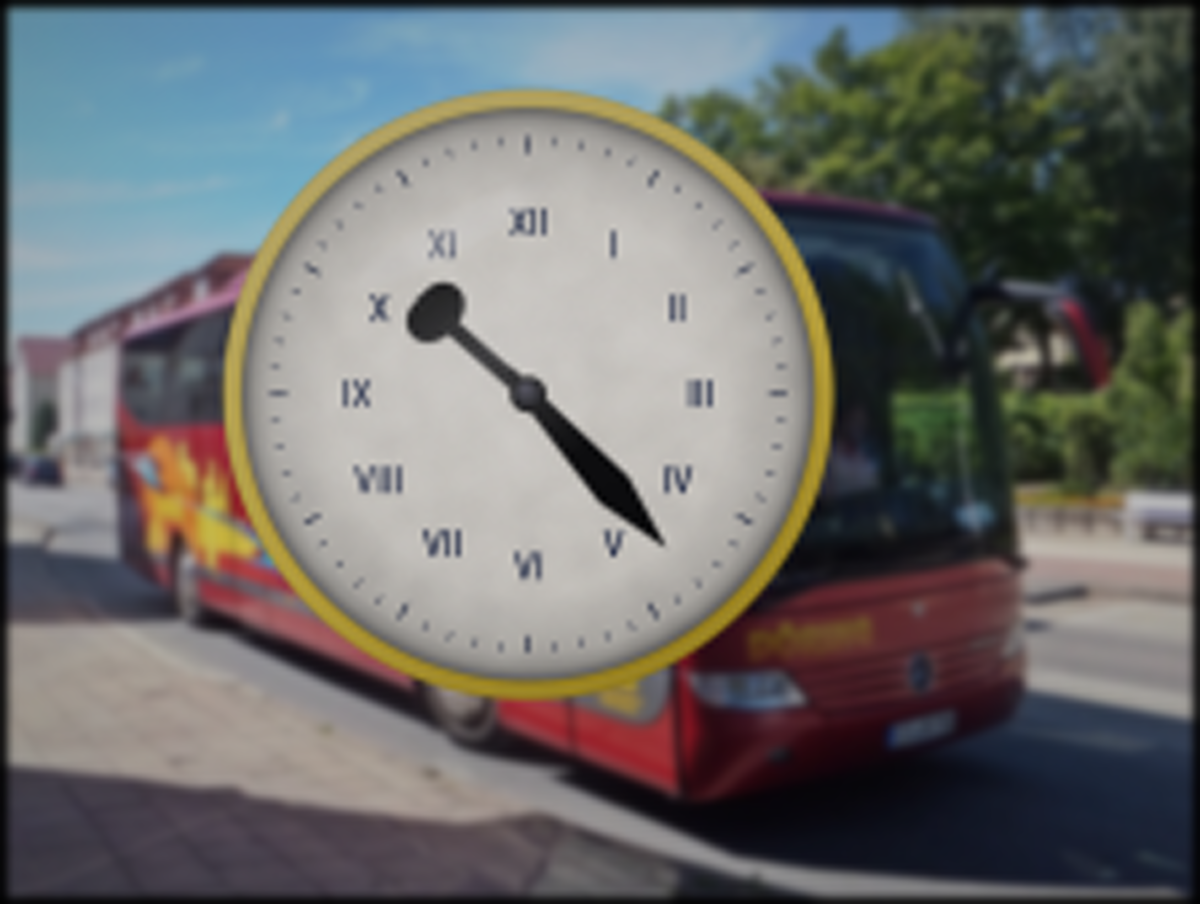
10:23
